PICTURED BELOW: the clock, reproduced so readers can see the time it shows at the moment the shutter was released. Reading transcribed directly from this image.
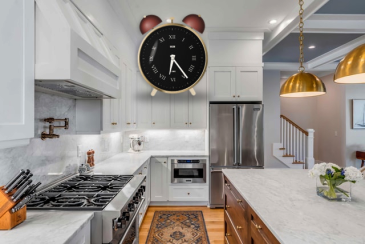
6:24
